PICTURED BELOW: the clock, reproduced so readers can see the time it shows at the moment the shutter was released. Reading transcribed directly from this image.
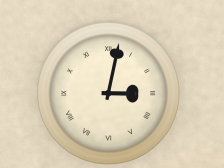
3:02
